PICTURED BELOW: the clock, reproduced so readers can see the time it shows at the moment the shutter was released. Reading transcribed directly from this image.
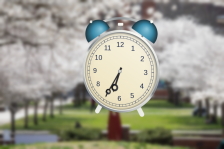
6:35
